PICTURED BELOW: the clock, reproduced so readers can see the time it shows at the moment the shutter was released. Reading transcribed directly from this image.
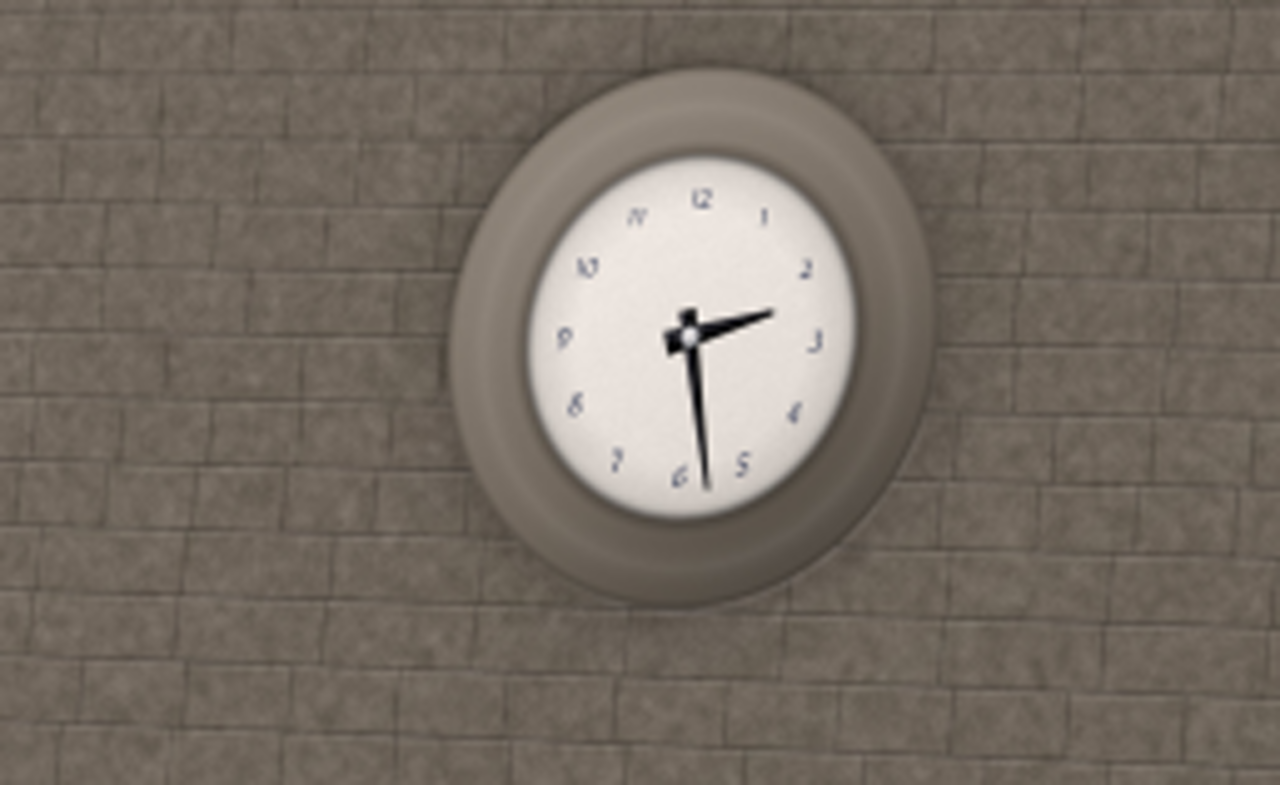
2:28
